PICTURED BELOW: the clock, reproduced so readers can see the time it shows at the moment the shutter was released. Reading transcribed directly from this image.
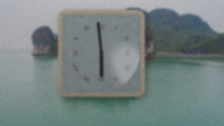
5:59
